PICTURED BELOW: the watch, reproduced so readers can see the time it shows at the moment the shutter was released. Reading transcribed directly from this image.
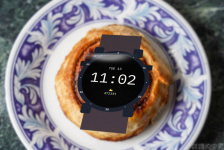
11:02
